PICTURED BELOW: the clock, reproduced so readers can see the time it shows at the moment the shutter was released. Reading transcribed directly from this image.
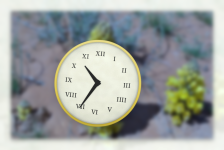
10:35
